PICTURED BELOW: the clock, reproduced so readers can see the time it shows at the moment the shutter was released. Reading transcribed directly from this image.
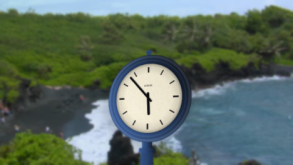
5:53
